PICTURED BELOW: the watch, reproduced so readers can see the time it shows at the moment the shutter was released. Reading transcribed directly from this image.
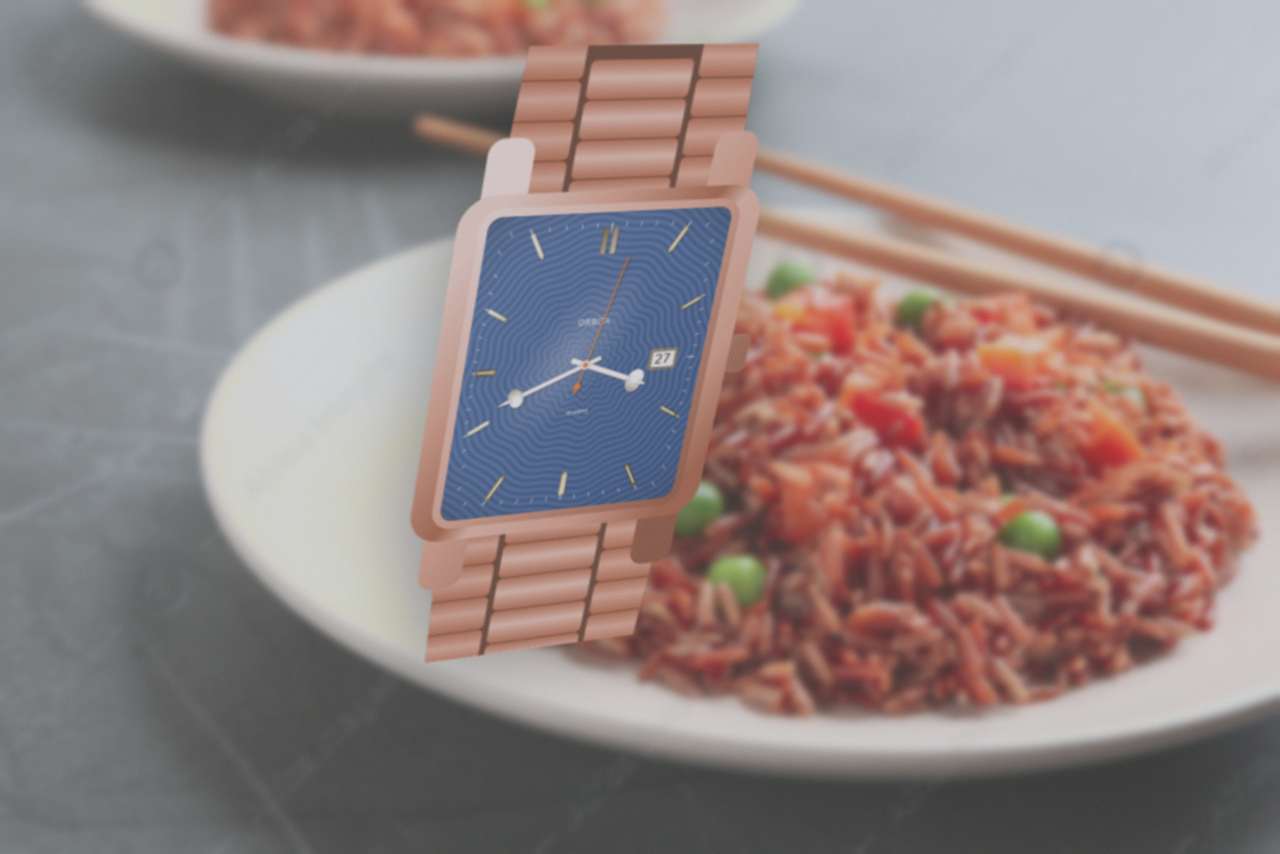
3:41:02
